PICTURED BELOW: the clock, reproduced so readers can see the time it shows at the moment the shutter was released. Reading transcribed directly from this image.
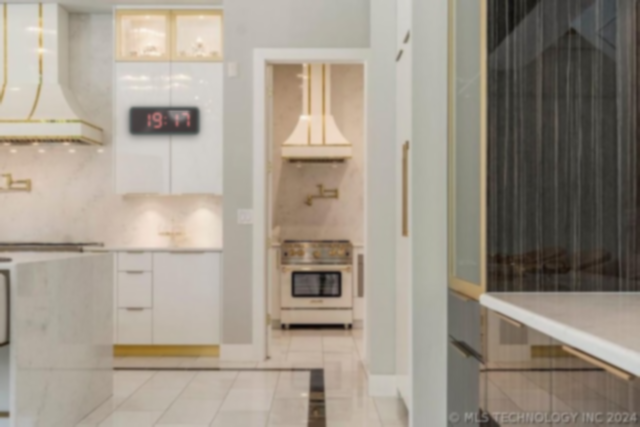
19:17
